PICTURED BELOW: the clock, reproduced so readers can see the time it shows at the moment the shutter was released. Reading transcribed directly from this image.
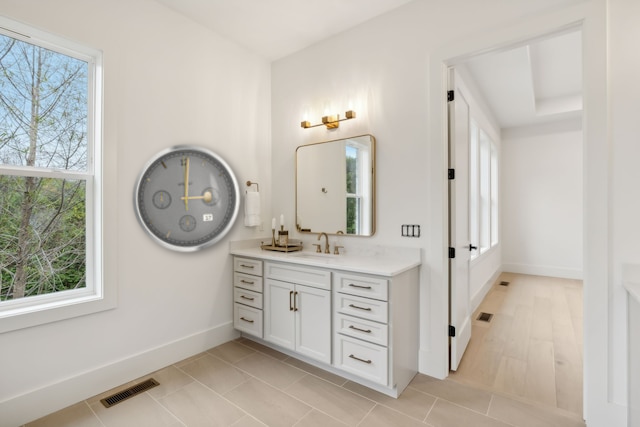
3:01
